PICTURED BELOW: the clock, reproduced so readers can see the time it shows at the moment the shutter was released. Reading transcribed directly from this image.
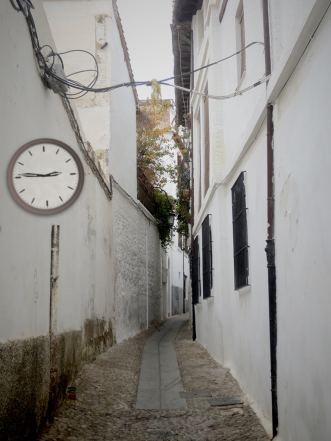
2:46
